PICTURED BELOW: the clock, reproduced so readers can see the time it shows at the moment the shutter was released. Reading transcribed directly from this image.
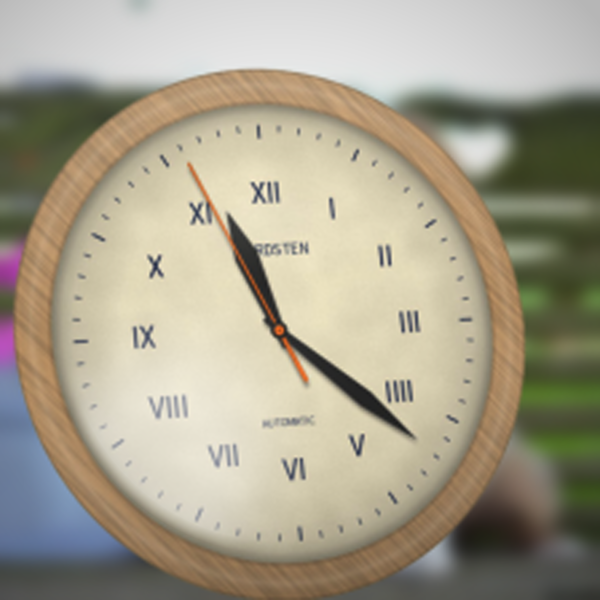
11:21:56
